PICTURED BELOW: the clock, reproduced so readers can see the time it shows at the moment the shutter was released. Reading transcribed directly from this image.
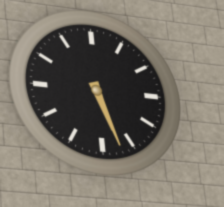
5:27
